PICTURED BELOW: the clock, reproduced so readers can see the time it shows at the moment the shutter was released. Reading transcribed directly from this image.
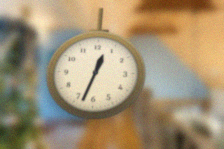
12:33
